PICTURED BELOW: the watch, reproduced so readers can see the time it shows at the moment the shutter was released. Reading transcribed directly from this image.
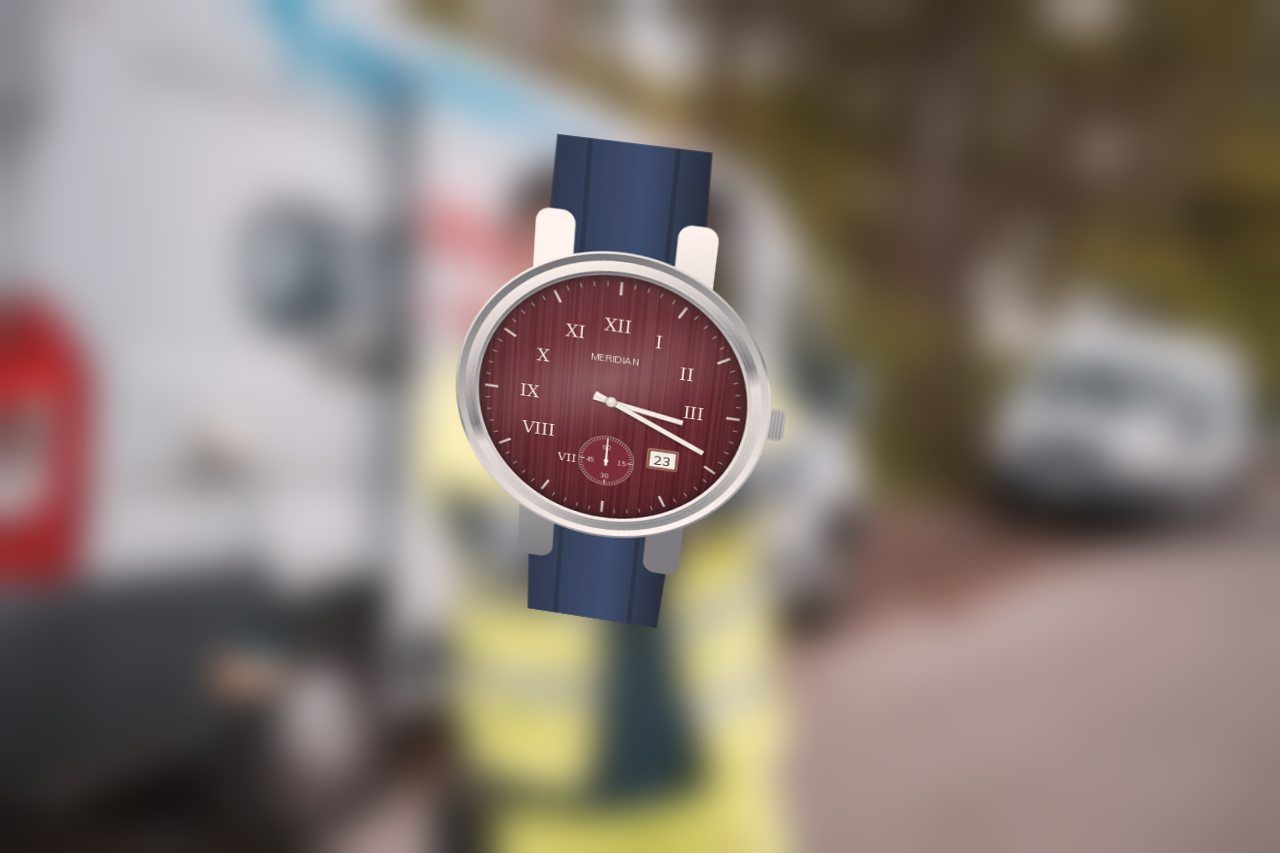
3:19
